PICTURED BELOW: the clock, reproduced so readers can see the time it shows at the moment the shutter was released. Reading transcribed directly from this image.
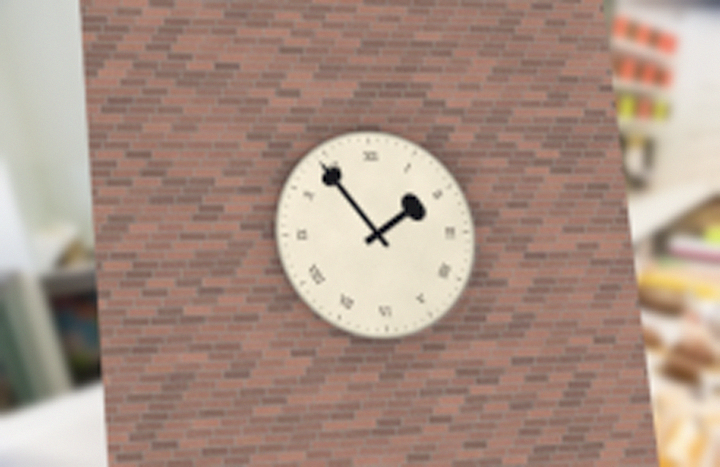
1:54
